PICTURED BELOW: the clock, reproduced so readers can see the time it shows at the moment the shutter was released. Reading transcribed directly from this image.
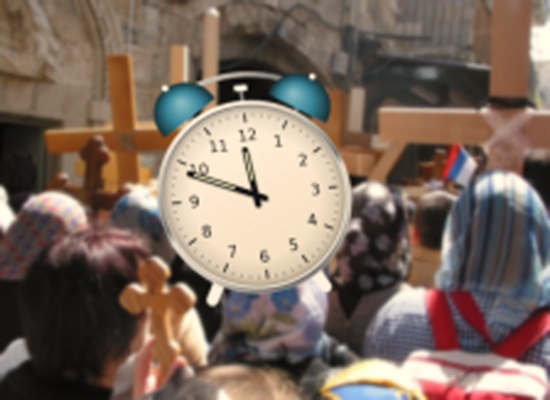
11:49
